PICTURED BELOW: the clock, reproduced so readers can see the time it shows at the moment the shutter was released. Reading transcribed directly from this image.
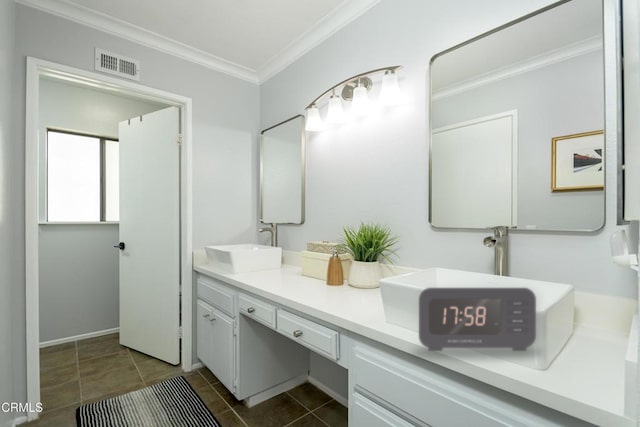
17:58
